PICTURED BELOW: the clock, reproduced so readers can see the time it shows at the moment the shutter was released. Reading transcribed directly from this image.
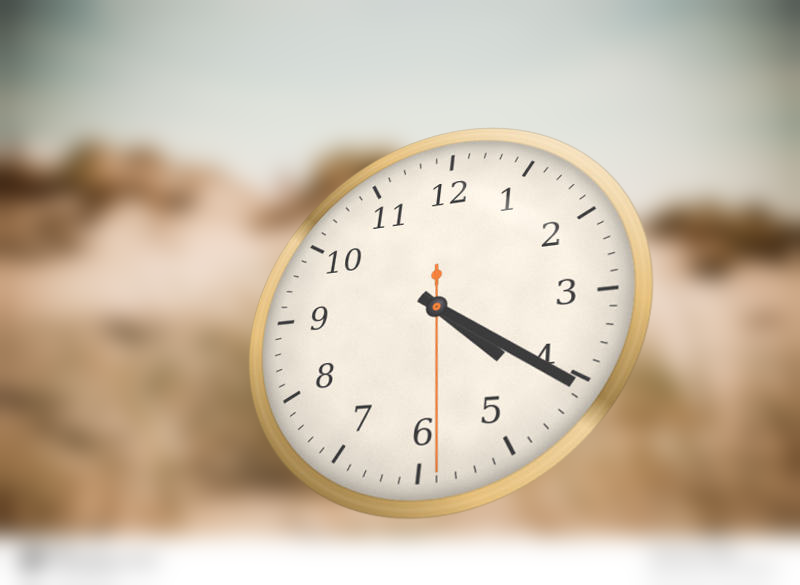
4:20:29
